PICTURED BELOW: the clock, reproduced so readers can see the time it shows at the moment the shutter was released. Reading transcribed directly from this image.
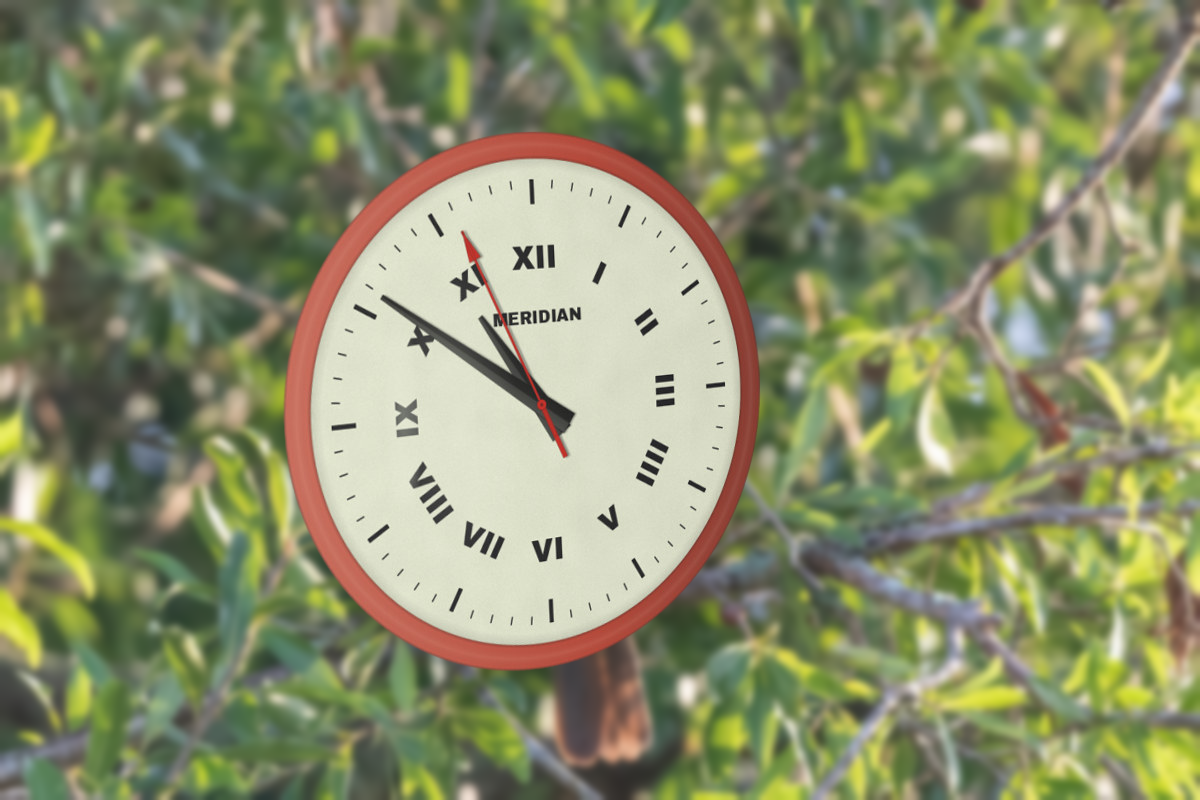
10:50:56
